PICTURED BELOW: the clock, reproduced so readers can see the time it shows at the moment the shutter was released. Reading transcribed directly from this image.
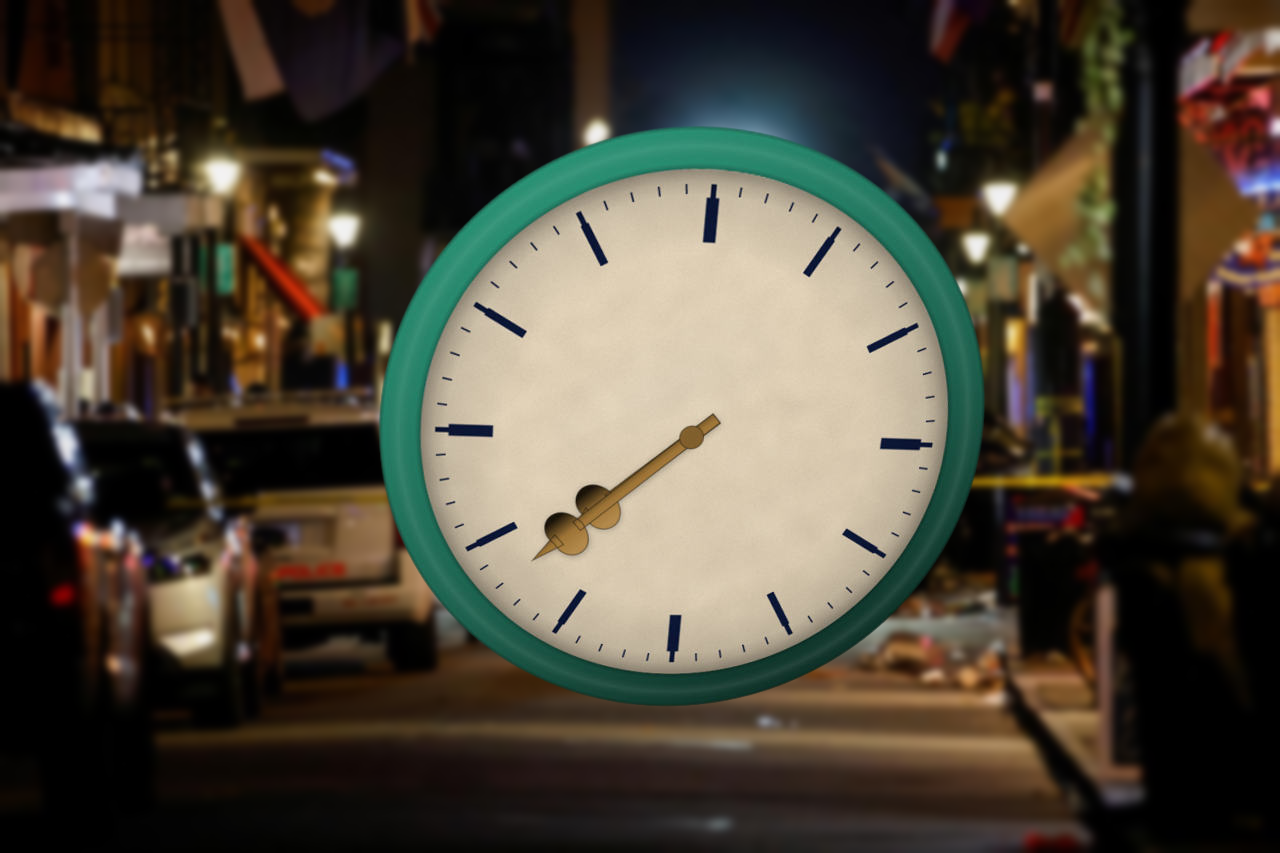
7:38
